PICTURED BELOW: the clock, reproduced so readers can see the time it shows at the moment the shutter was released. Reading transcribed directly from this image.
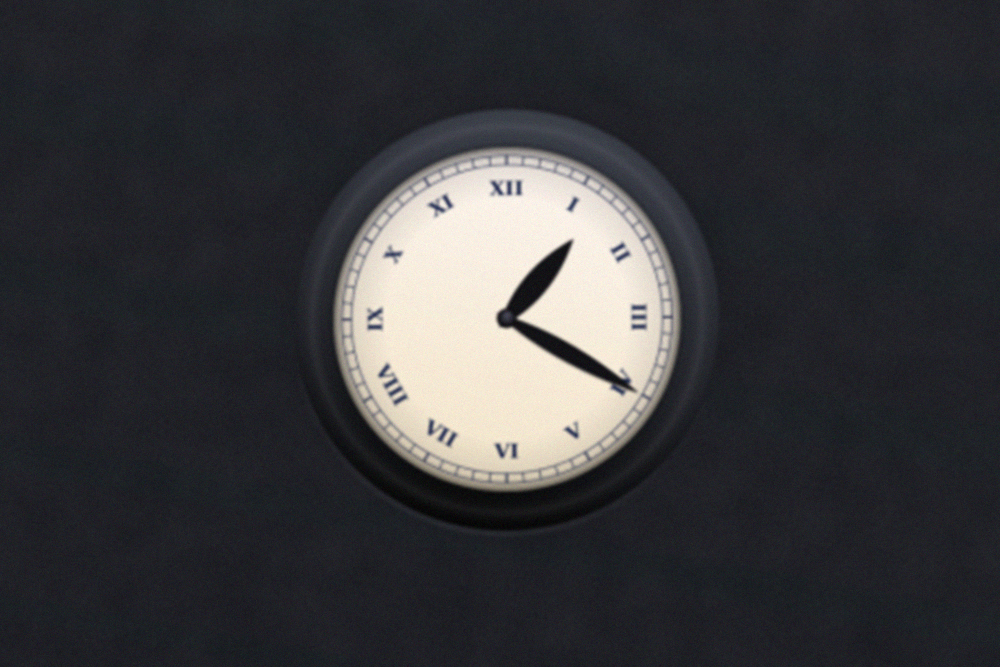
1:20
